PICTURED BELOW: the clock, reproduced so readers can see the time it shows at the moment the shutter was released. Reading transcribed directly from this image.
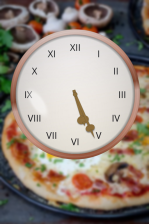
5:26
